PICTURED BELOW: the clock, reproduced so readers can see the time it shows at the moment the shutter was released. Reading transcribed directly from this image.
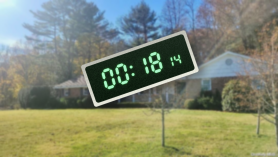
0:18:14
